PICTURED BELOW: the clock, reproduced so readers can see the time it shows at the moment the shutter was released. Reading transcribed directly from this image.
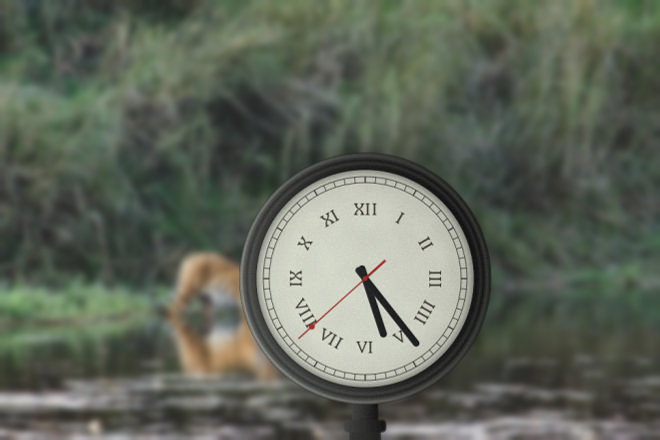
5:23:38
